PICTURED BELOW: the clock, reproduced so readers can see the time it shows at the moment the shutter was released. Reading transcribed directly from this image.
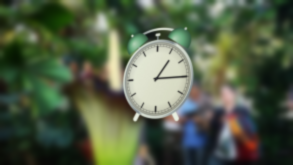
1:15
